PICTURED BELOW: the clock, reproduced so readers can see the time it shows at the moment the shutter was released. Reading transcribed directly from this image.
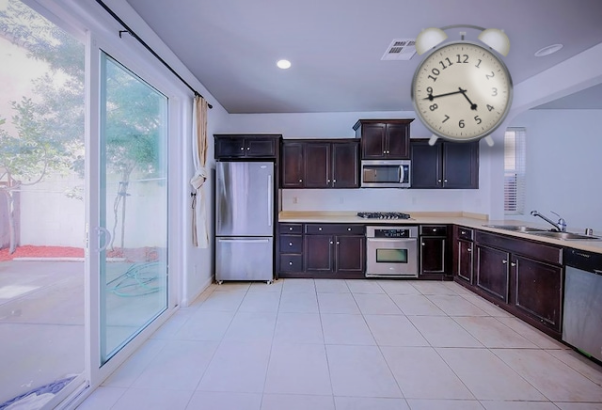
4:43
